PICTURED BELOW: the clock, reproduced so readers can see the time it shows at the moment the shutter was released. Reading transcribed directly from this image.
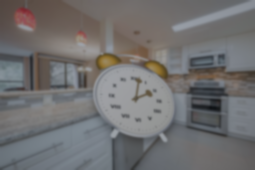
2:02
